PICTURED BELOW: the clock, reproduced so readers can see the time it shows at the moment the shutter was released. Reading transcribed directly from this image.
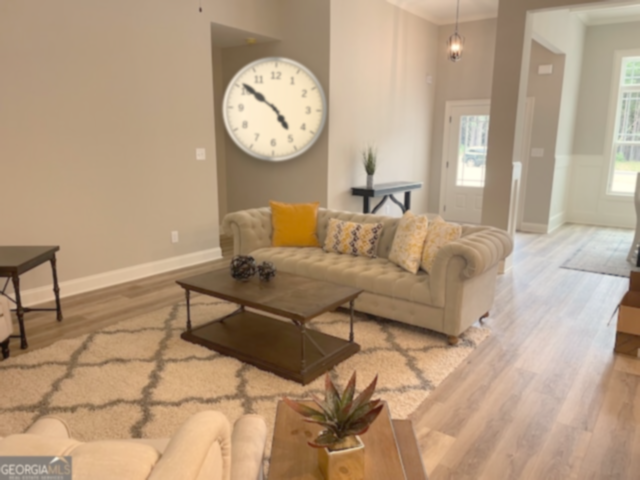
4:51
